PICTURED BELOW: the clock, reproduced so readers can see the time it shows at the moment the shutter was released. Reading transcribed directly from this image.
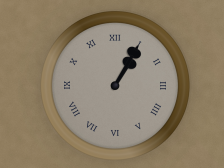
1:05
